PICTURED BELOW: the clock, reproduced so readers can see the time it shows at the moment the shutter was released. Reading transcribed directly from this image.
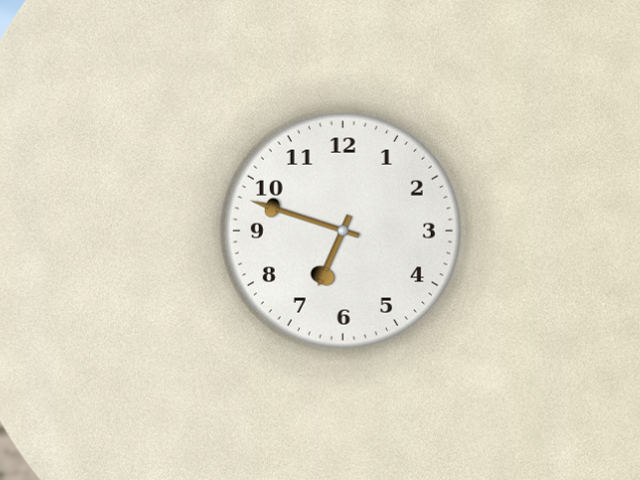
6:48
